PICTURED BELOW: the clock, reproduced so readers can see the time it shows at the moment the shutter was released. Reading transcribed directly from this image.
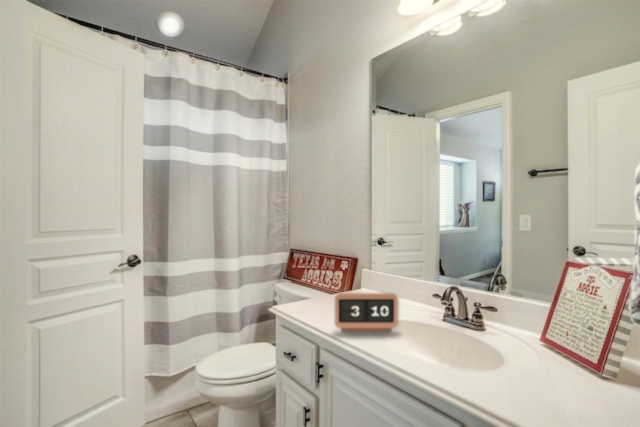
3:10
